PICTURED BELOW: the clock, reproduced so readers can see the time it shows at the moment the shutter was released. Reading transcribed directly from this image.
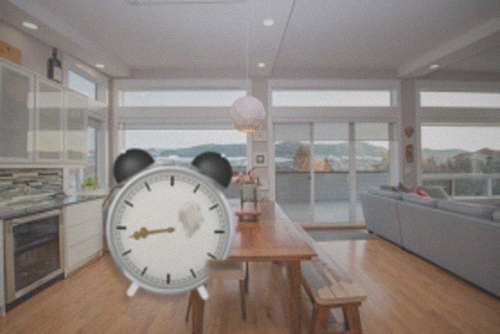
8:43
